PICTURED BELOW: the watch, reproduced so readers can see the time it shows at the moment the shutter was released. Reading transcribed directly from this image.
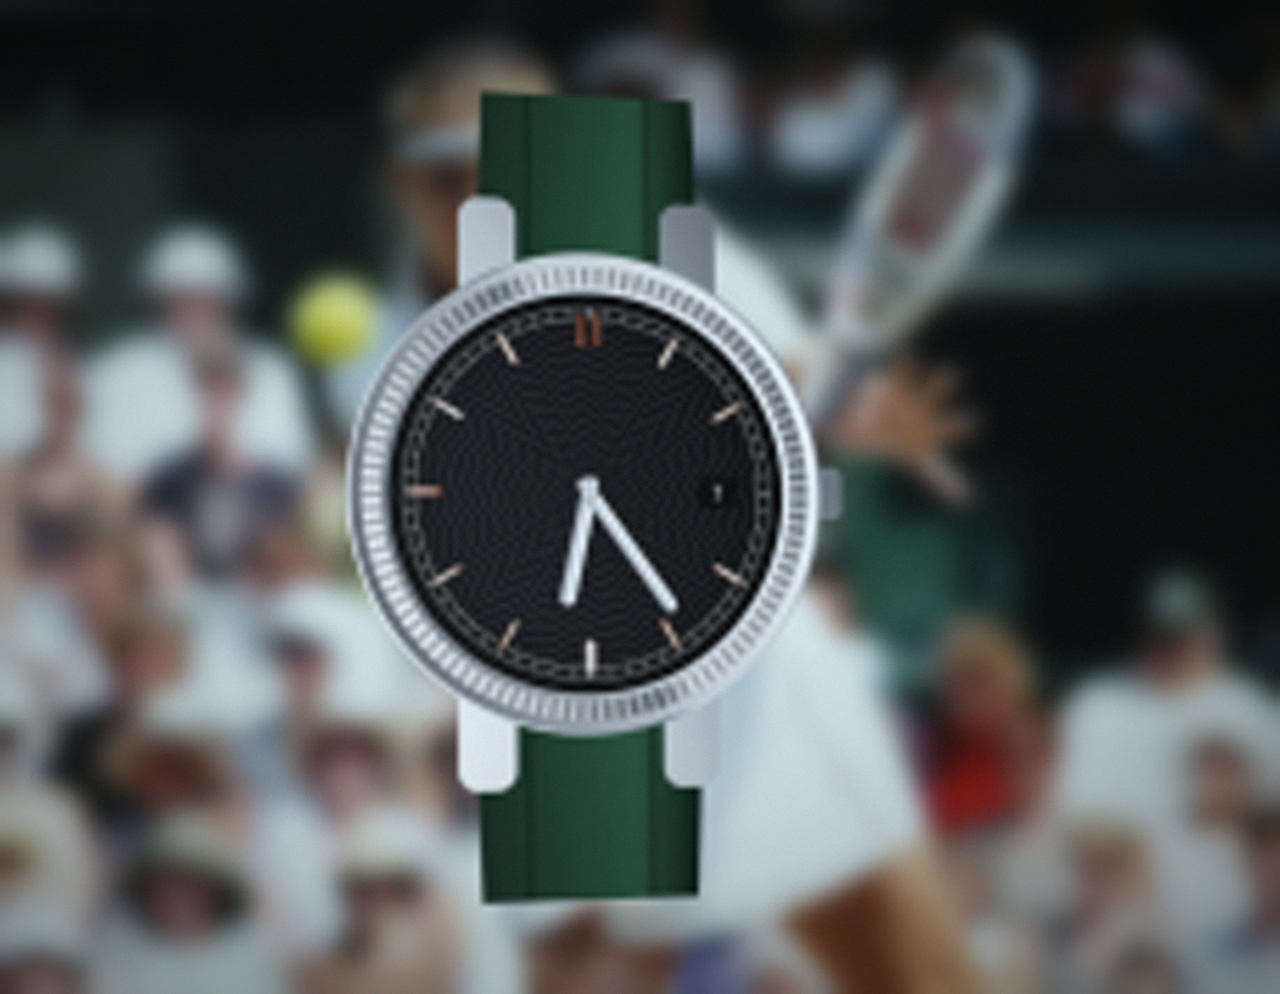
6:24
